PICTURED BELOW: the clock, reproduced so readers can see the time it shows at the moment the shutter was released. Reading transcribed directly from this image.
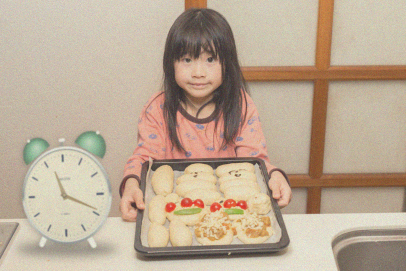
11:19
